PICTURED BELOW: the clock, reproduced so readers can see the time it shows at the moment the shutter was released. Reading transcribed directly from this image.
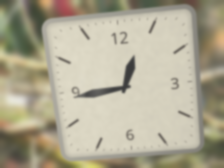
12:44
